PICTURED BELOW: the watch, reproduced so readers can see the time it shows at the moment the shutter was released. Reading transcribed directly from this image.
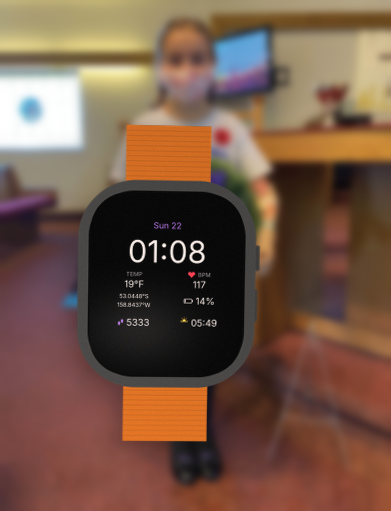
1:08
